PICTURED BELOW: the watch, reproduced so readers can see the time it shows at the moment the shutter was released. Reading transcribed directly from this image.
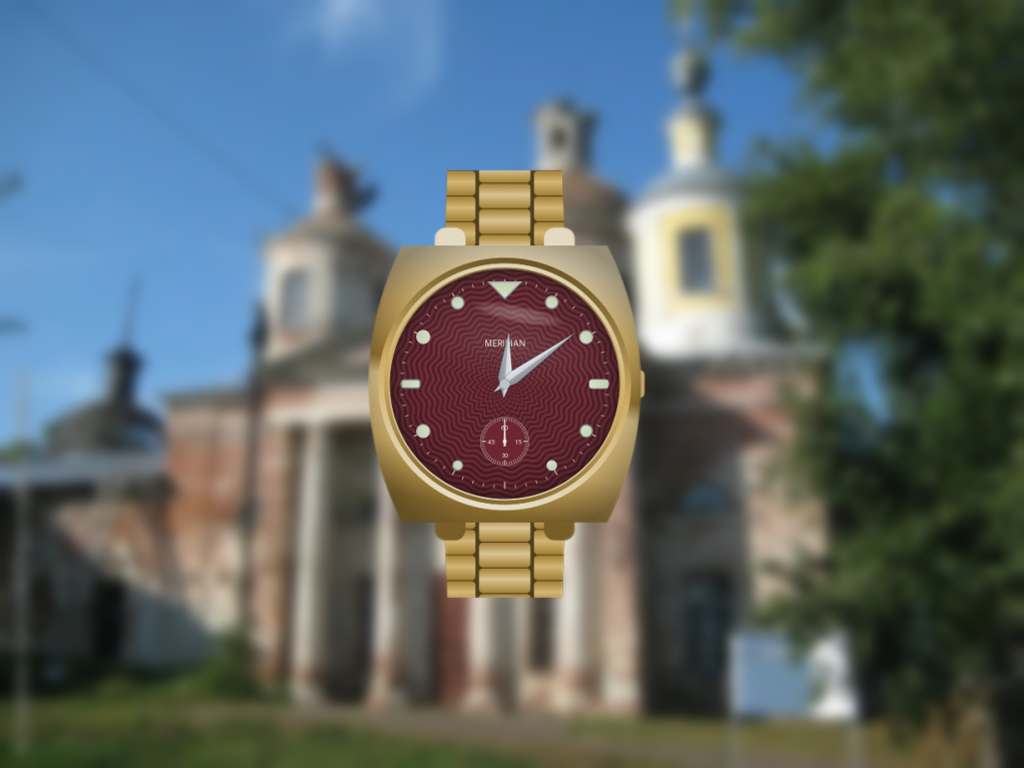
12:09
